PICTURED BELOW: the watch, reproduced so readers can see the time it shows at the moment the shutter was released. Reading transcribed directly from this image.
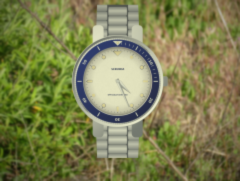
4:26
